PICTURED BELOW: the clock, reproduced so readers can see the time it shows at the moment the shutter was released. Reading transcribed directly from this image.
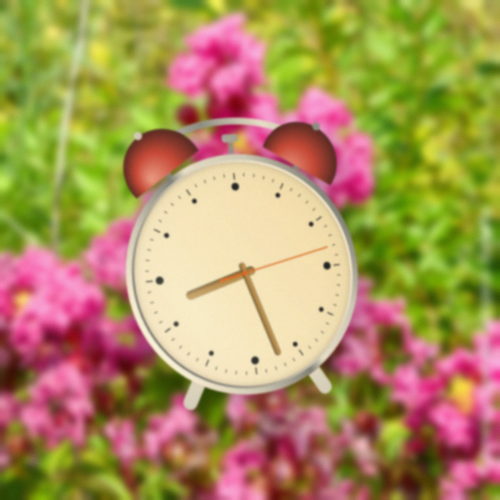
8:27:13
